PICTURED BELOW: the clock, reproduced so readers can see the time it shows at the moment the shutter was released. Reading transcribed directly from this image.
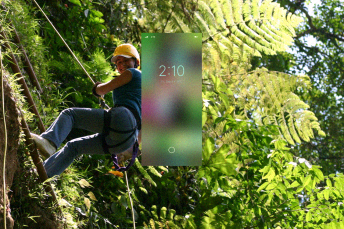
2:10
